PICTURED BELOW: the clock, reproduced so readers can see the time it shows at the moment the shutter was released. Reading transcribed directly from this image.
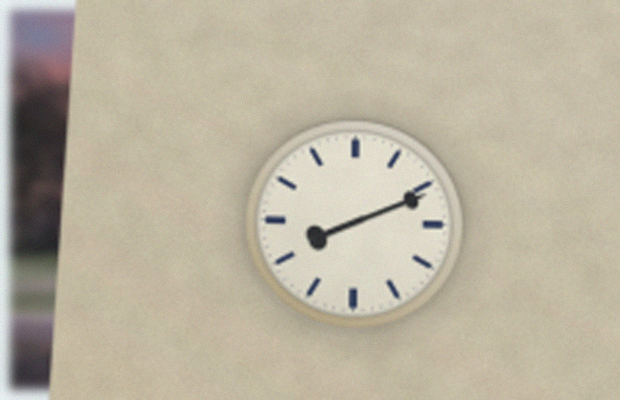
8:11
